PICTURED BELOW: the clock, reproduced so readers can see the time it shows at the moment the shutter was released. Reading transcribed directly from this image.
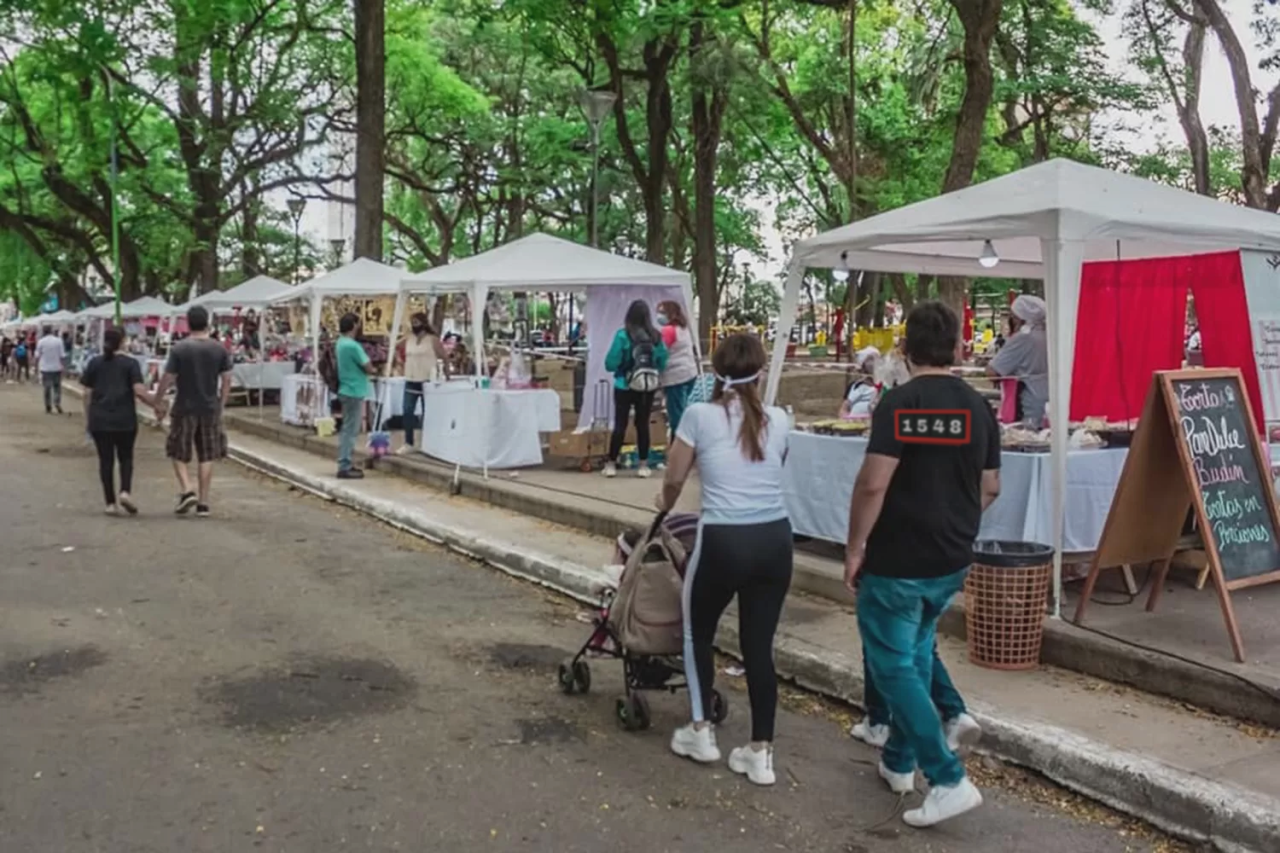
15:48
